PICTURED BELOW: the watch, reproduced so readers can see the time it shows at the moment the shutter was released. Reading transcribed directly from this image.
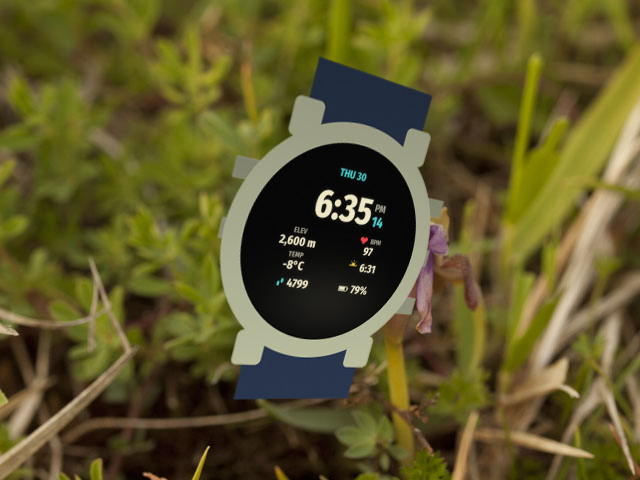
6:35:14
